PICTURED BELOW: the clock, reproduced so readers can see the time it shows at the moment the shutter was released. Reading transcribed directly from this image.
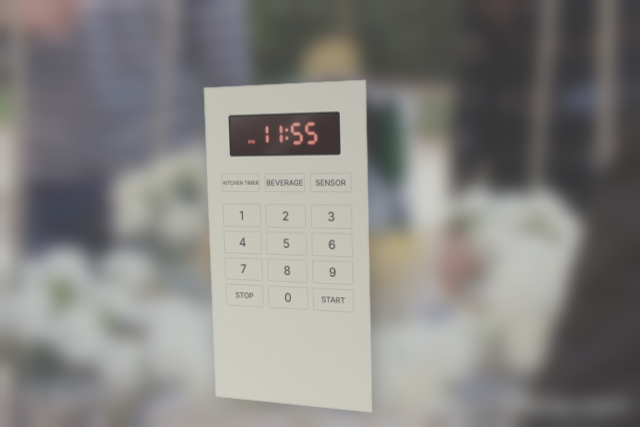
11:55
